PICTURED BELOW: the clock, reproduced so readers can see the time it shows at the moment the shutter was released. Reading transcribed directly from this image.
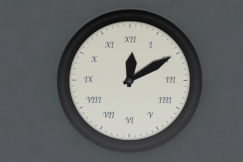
12:10
